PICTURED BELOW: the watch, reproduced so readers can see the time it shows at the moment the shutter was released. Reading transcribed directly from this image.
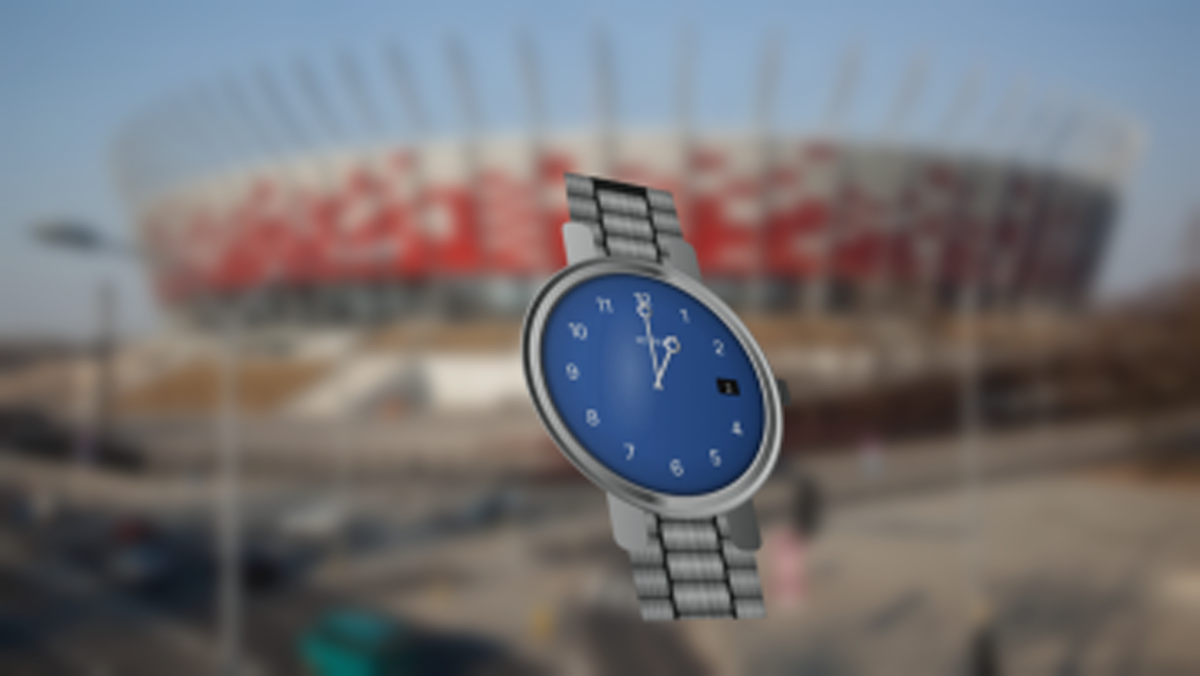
1:00
